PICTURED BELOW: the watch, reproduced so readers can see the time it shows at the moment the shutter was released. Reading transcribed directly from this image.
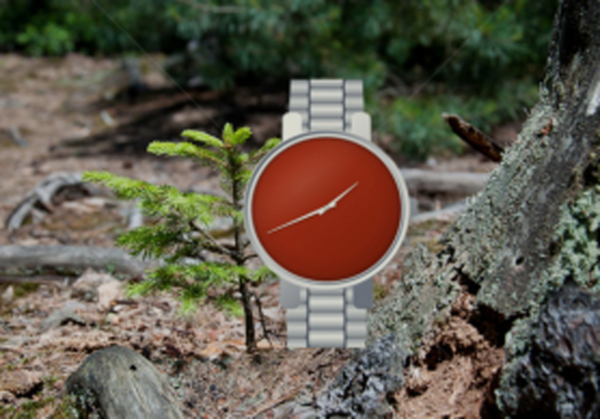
1:41
